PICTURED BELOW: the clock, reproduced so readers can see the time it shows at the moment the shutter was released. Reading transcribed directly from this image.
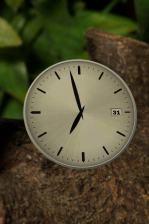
6:58
